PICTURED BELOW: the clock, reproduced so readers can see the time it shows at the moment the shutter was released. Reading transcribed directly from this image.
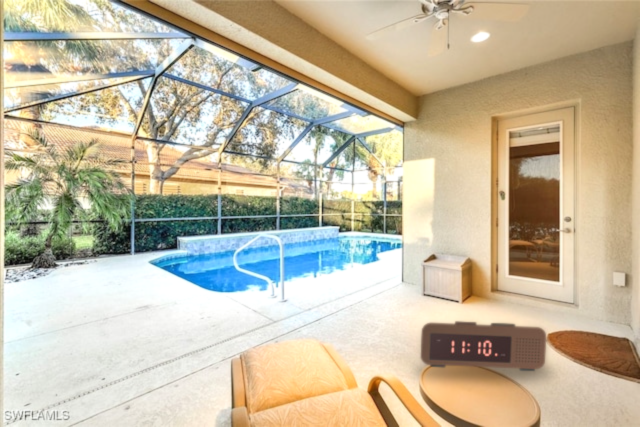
11:10
